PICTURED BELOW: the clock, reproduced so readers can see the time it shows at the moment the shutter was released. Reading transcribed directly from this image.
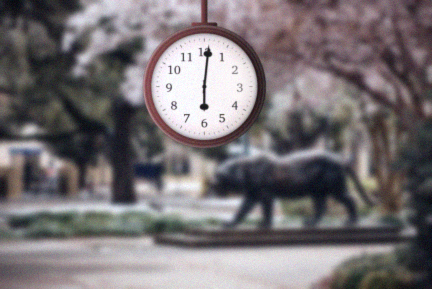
6:01
